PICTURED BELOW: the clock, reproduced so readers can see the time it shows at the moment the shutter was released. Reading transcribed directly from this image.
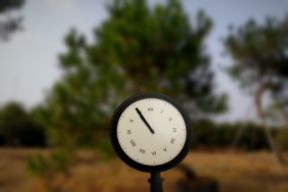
10:55
